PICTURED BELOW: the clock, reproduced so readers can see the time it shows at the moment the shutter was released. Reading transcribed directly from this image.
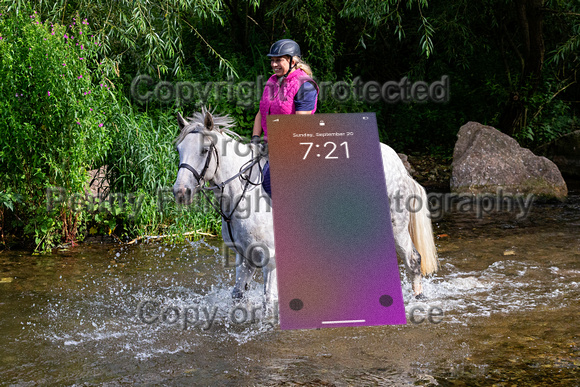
7:21
